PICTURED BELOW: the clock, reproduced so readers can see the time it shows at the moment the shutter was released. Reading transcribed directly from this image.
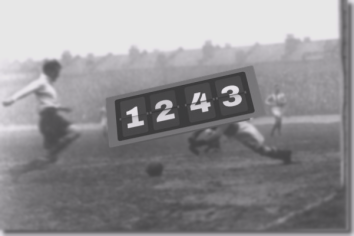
12:43
